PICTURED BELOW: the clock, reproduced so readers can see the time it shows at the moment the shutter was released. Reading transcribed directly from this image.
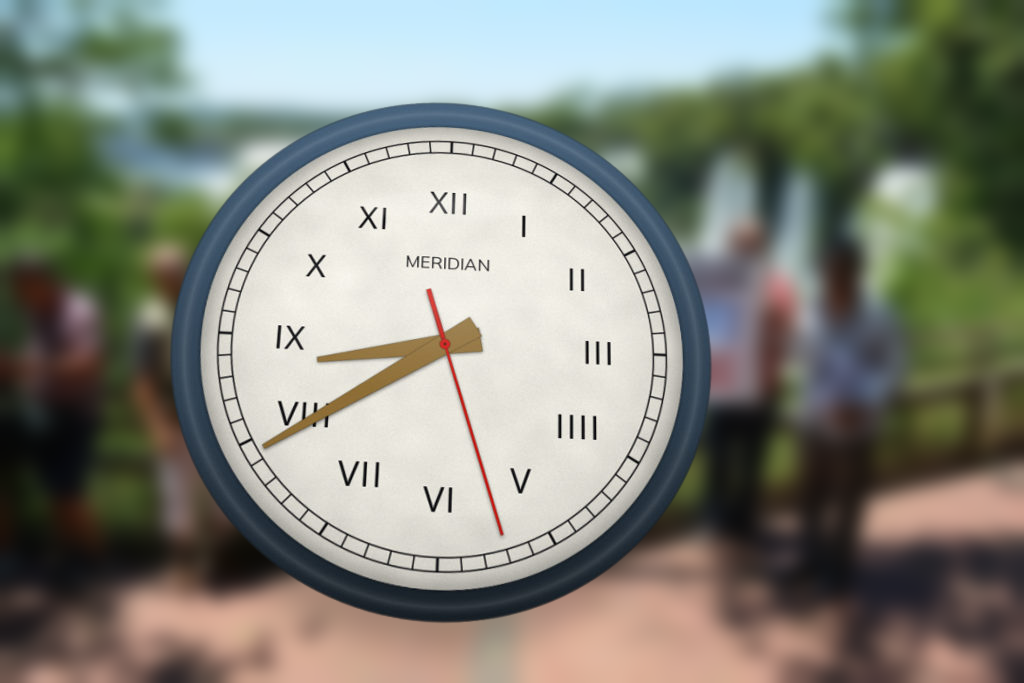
8:39:27
